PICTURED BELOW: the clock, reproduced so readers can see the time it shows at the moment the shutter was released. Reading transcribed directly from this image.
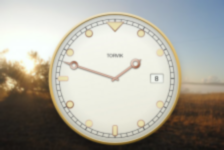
1:48
